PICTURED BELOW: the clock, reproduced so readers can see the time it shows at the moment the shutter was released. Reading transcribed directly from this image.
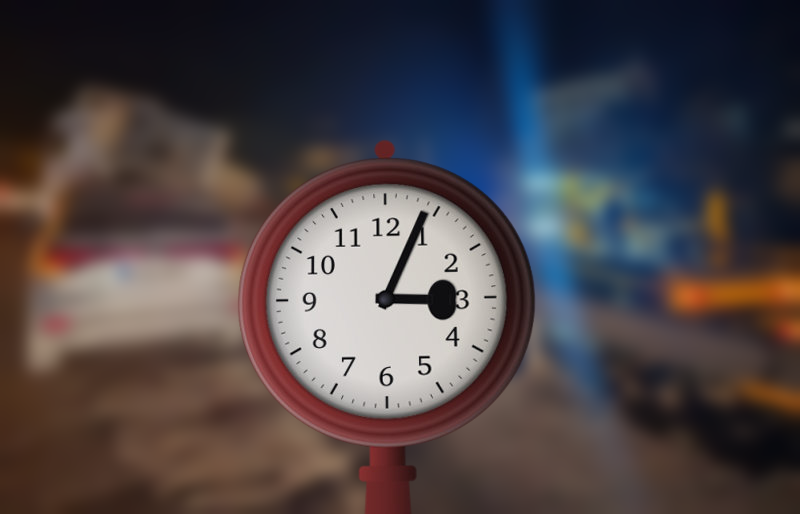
3:04
